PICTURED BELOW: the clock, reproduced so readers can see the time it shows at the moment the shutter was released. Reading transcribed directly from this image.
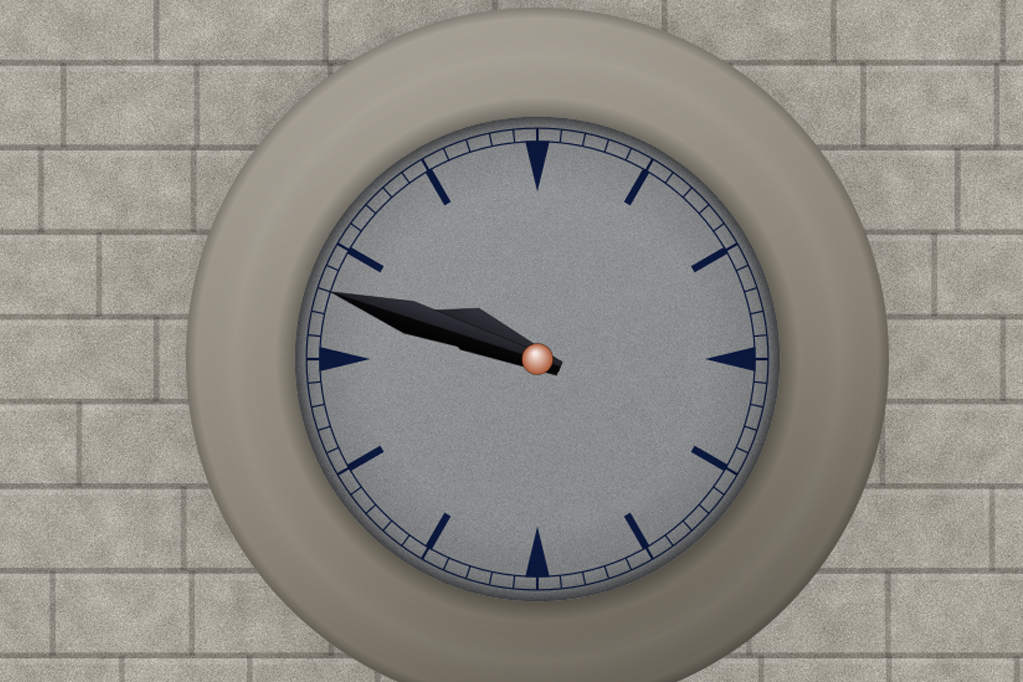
9:48
